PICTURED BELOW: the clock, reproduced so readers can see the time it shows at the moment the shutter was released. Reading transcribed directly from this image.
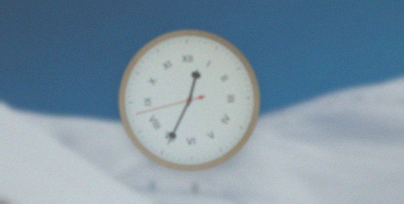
12:34:43
